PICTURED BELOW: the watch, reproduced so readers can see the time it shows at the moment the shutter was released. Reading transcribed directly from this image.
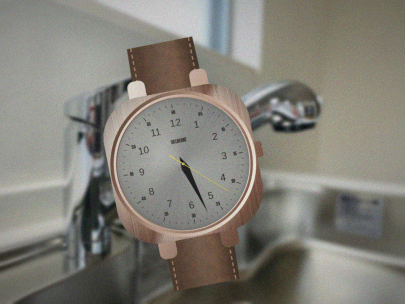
5:27:22
